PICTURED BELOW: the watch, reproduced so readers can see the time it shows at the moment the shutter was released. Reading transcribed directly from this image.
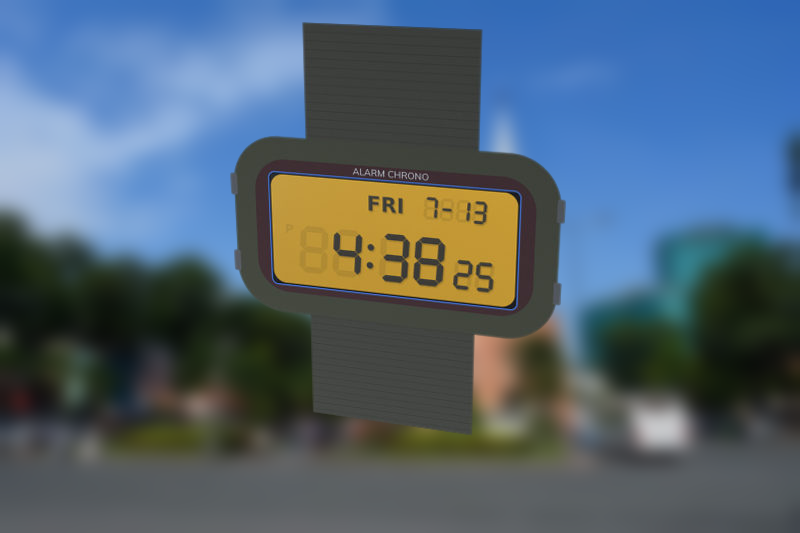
4:38:25
